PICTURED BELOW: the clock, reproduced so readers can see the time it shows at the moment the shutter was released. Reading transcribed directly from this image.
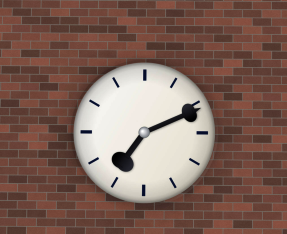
7:11
